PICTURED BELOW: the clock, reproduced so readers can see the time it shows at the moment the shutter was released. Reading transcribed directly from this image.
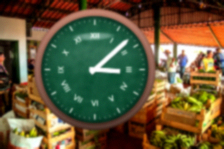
3:08
